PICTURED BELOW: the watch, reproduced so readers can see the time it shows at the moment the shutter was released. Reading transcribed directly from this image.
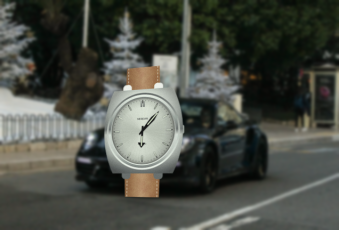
6:07
